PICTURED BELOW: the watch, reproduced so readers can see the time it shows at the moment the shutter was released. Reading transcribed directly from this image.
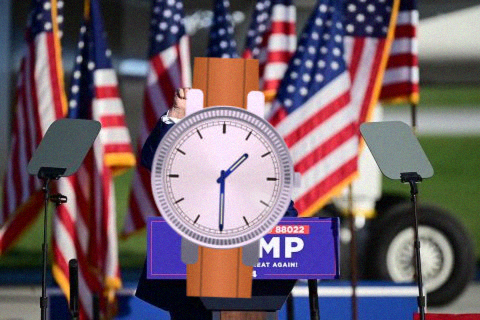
1:30
